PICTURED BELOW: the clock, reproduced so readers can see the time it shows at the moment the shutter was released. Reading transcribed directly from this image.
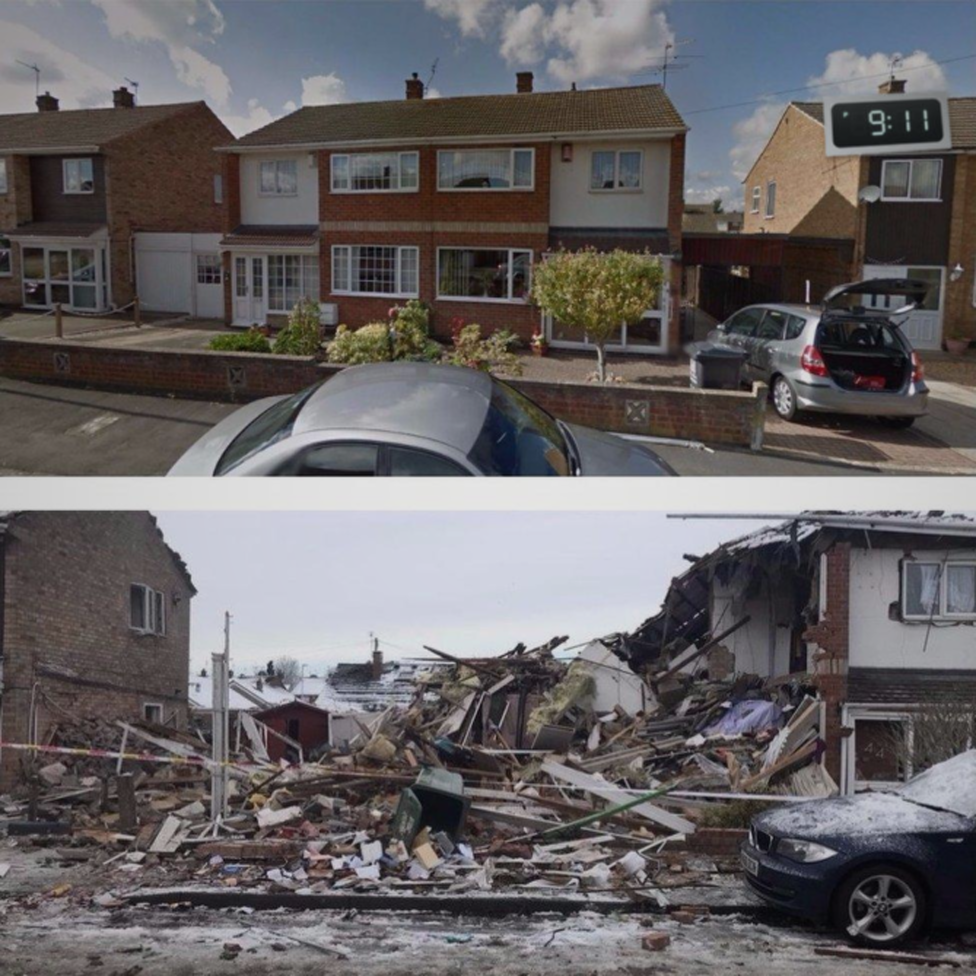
9:11
